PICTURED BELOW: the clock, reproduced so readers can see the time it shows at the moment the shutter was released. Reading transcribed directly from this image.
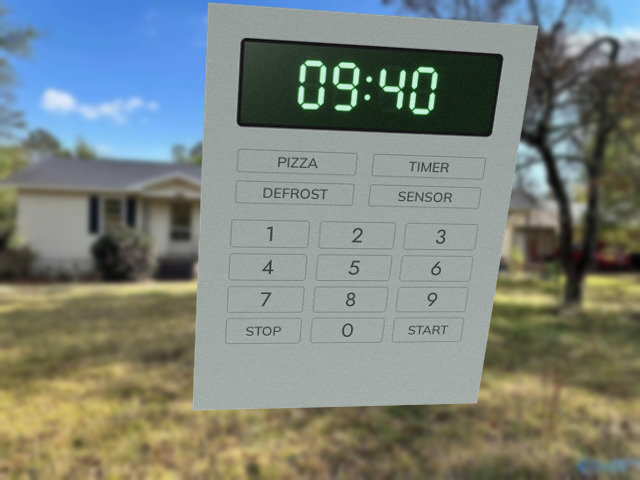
9:40
